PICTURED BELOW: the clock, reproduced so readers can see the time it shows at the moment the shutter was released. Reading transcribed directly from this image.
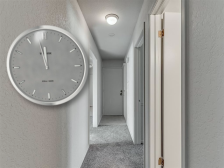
11:58
